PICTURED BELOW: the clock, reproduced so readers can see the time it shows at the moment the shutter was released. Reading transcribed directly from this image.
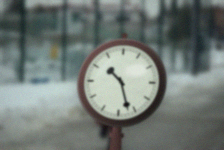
10:27
